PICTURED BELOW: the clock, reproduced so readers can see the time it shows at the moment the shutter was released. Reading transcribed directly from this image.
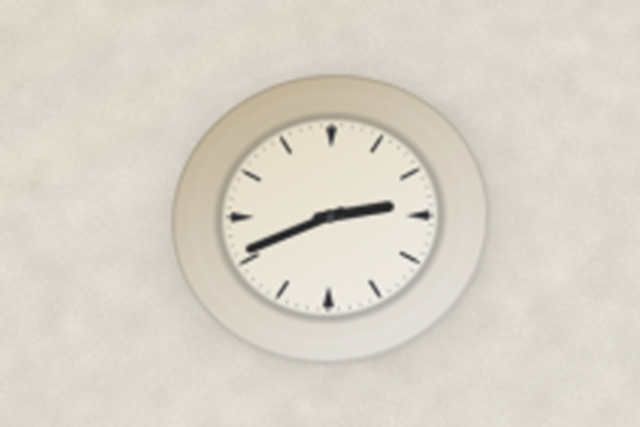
2:41
